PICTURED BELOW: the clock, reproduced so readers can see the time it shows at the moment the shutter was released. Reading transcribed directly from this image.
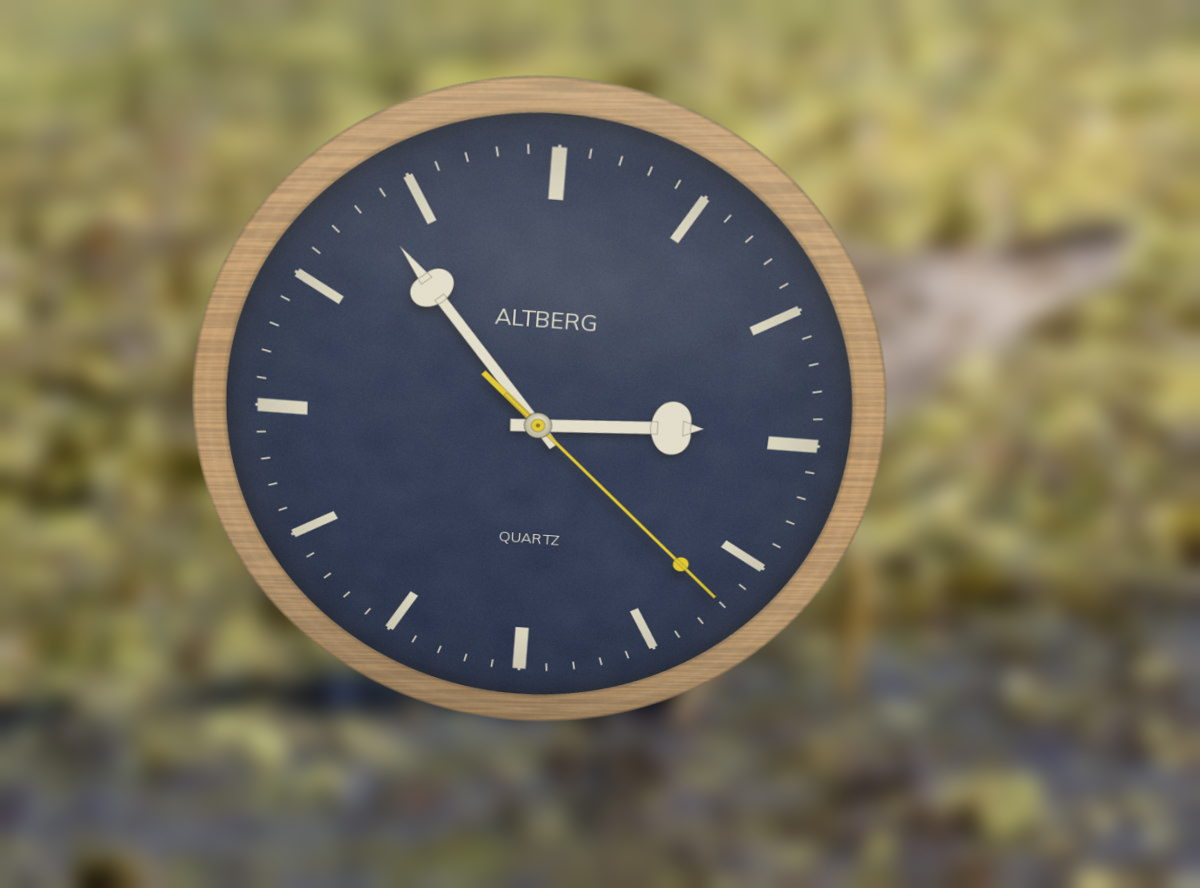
2:53:22
